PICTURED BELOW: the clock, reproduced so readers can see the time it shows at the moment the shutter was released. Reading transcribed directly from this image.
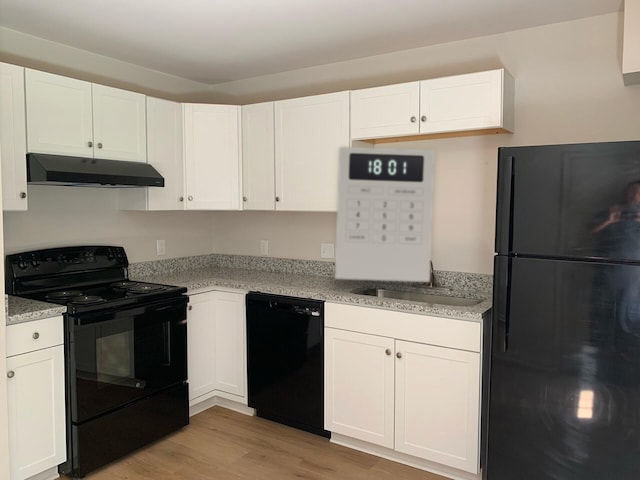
18:01
